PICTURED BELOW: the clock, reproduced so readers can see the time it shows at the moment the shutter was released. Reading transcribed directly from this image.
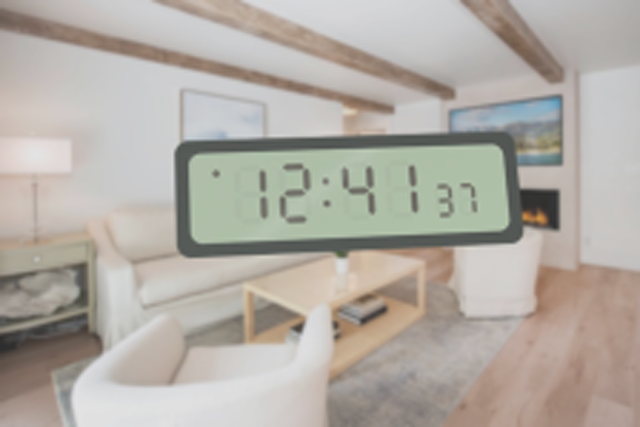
12:41:37
